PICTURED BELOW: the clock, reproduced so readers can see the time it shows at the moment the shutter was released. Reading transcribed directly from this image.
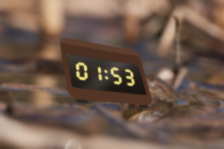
1:53
